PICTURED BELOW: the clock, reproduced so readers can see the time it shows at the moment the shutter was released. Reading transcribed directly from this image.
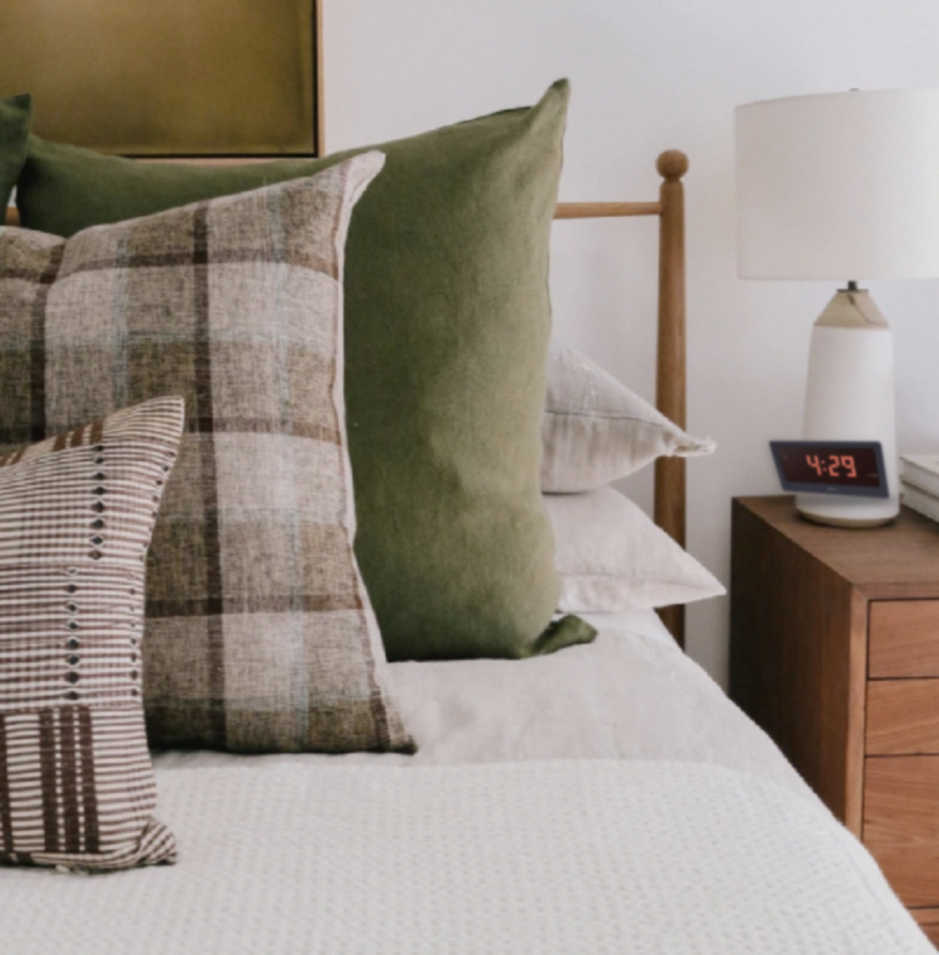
4:29
